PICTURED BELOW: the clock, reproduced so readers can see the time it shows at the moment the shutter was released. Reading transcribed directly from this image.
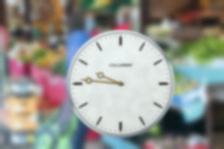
9:46
